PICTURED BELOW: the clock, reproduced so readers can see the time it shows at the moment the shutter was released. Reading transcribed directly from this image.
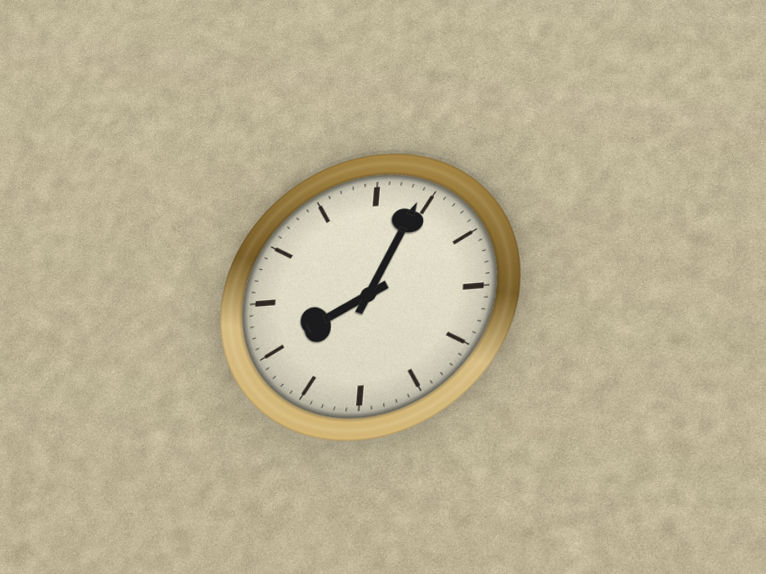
8:04
